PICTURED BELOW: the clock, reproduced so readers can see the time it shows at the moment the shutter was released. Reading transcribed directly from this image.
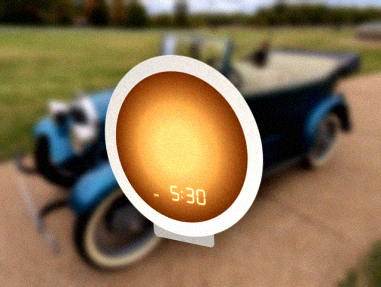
5:30
